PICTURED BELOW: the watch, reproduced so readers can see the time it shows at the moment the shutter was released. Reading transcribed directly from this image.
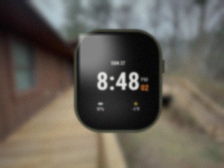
8:48
